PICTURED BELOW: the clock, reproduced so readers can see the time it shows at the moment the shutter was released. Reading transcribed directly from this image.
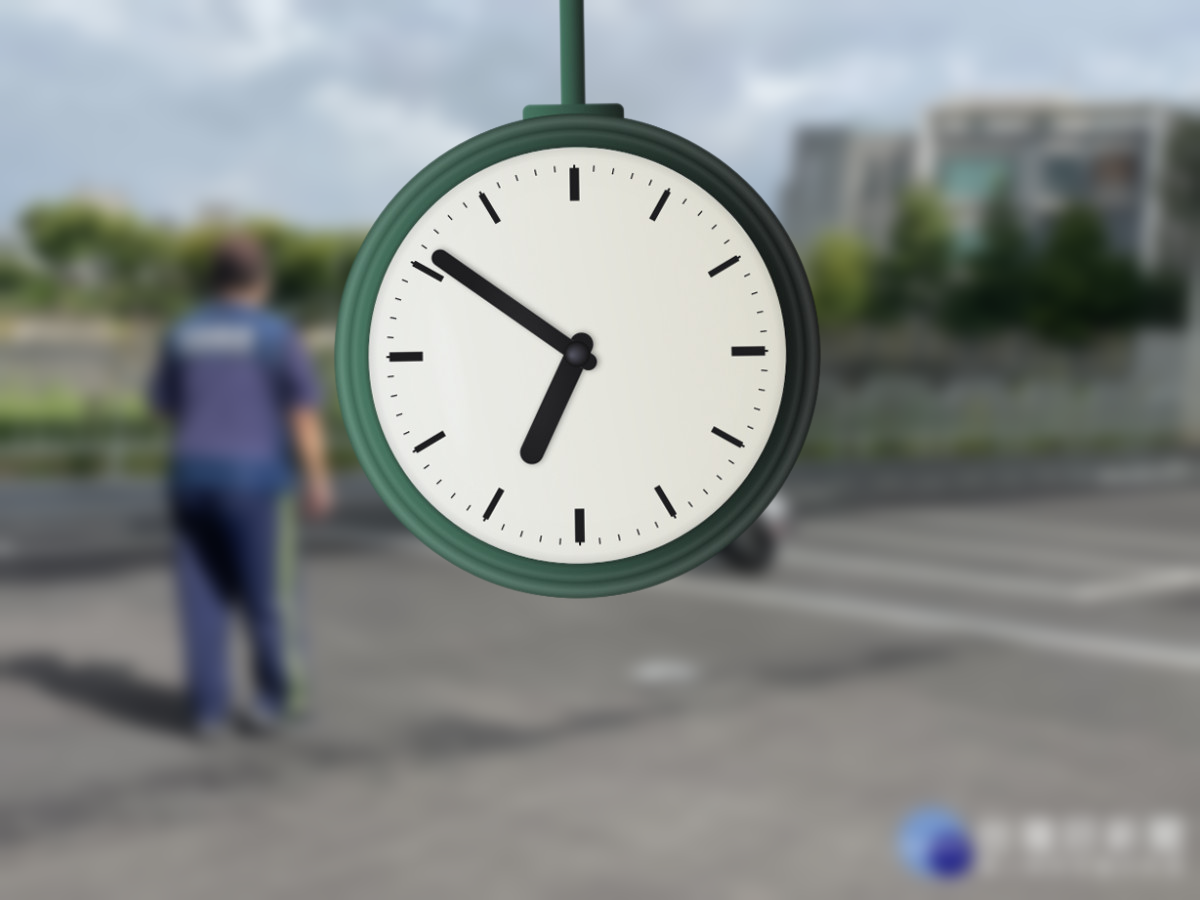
6:51
